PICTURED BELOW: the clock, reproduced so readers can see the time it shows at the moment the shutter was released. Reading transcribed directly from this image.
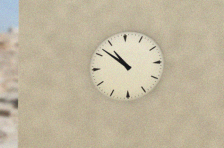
10:52
